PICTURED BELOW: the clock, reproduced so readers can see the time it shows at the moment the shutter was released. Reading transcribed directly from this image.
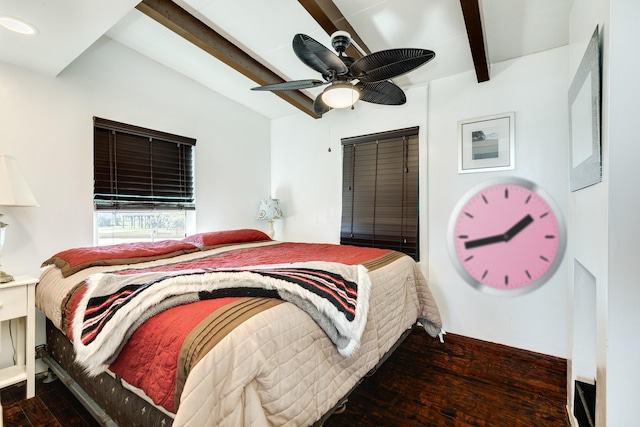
1:43
